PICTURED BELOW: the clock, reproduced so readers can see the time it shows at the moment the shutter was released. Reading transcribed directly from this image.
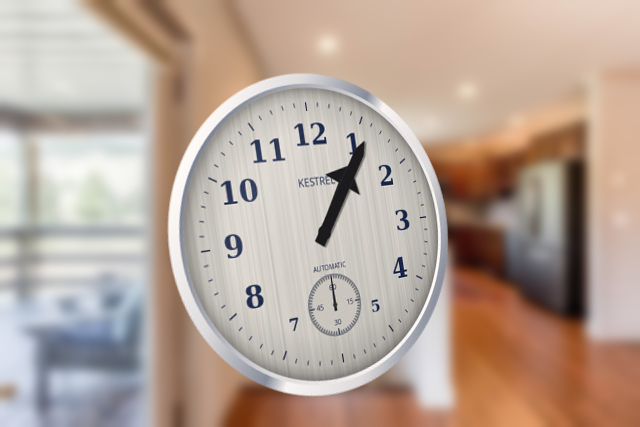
1:06
